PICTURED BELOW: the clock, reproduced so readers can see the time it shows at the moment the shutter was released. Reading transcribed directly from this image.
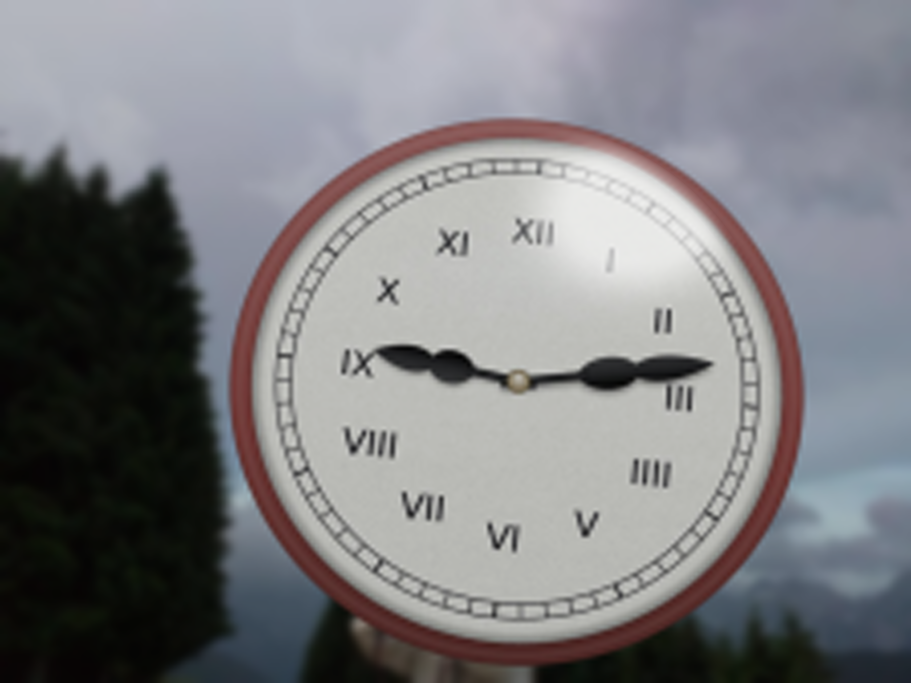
9:13
